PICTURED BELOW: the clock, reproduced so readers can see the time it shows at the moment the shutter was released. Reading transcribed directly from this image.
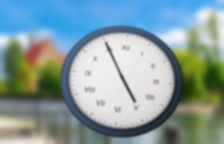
4:55
